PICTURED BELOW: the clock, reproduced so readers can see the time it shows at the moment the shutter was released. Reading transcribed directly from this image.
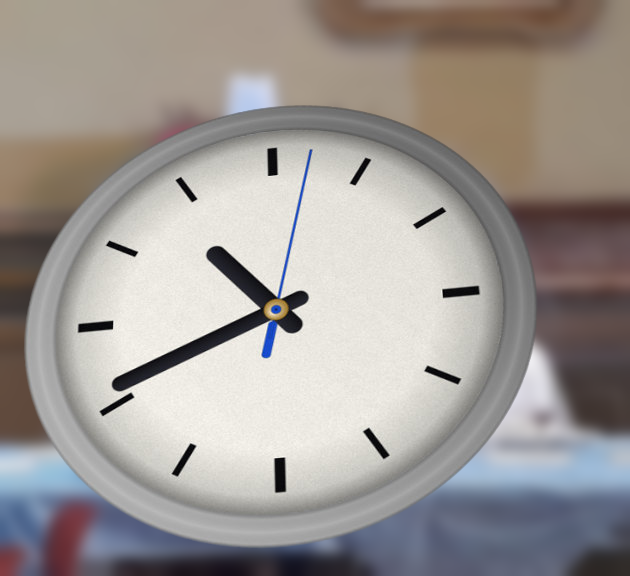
10:41:02
